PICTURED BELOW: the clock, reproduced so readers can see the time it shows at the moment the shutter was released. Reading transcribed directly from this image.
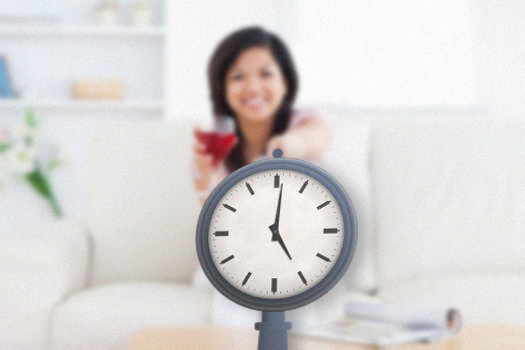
5:01
